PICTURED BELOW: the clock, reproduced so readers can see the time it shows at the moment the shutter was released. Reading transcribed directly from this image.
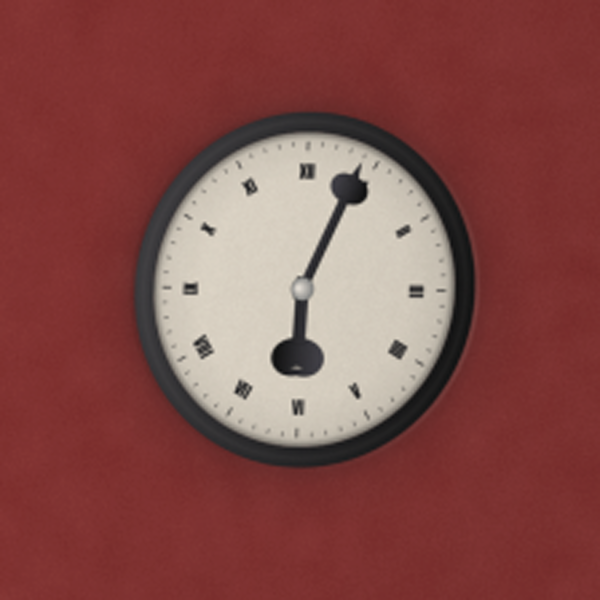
6:04
